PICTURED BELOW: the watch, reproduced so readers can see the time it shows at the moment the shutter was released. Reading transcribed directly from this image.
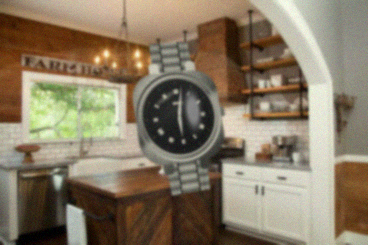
6:02
